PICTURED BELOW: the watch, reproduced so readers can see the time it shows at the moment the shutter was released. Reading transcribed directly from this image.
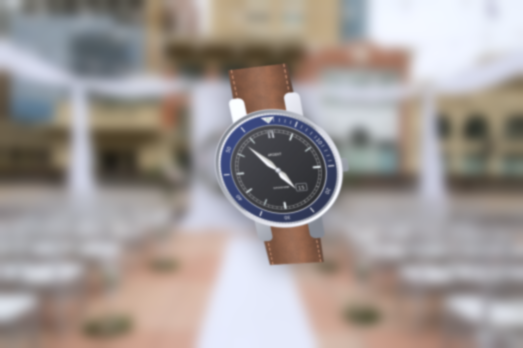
4:53
